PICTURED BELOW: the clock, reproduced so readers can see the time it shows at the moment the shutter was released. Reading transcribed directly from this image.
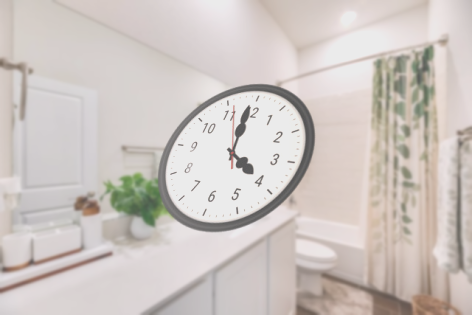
3:58:56
